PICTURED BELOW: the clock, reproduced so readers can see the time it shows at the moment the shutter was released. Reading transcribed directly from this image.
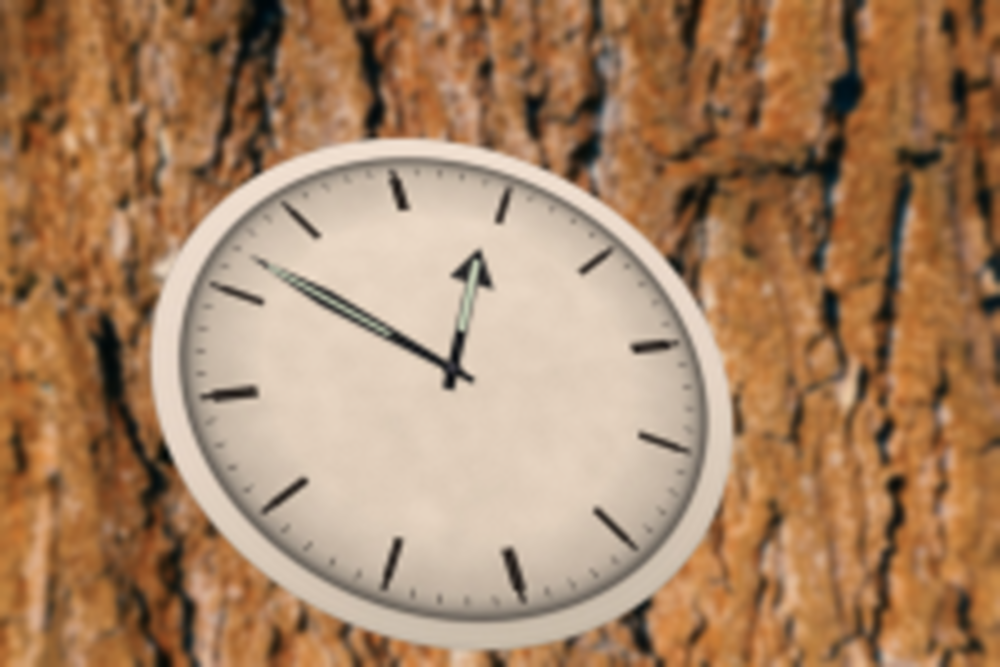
12:52
